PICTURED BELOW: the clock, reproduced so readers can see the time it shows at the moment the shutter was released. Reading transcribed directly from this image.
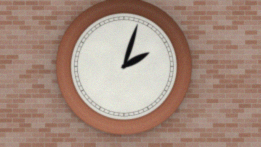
2:03
